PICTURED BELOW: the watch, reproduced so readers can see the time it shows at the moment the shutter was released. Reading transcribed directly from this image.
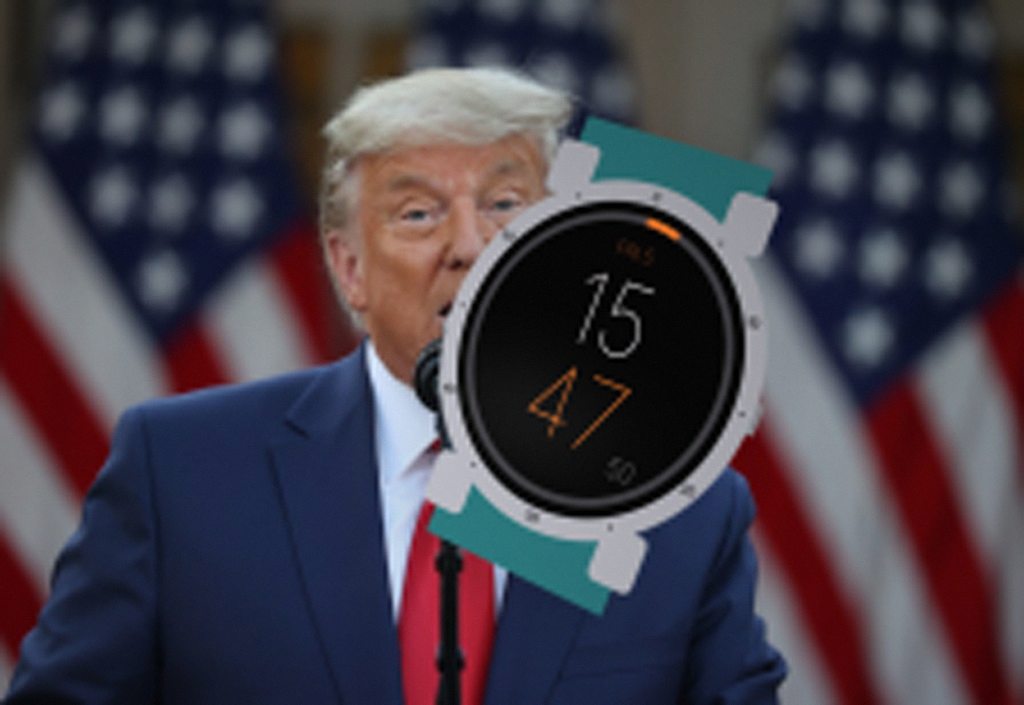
15:47
